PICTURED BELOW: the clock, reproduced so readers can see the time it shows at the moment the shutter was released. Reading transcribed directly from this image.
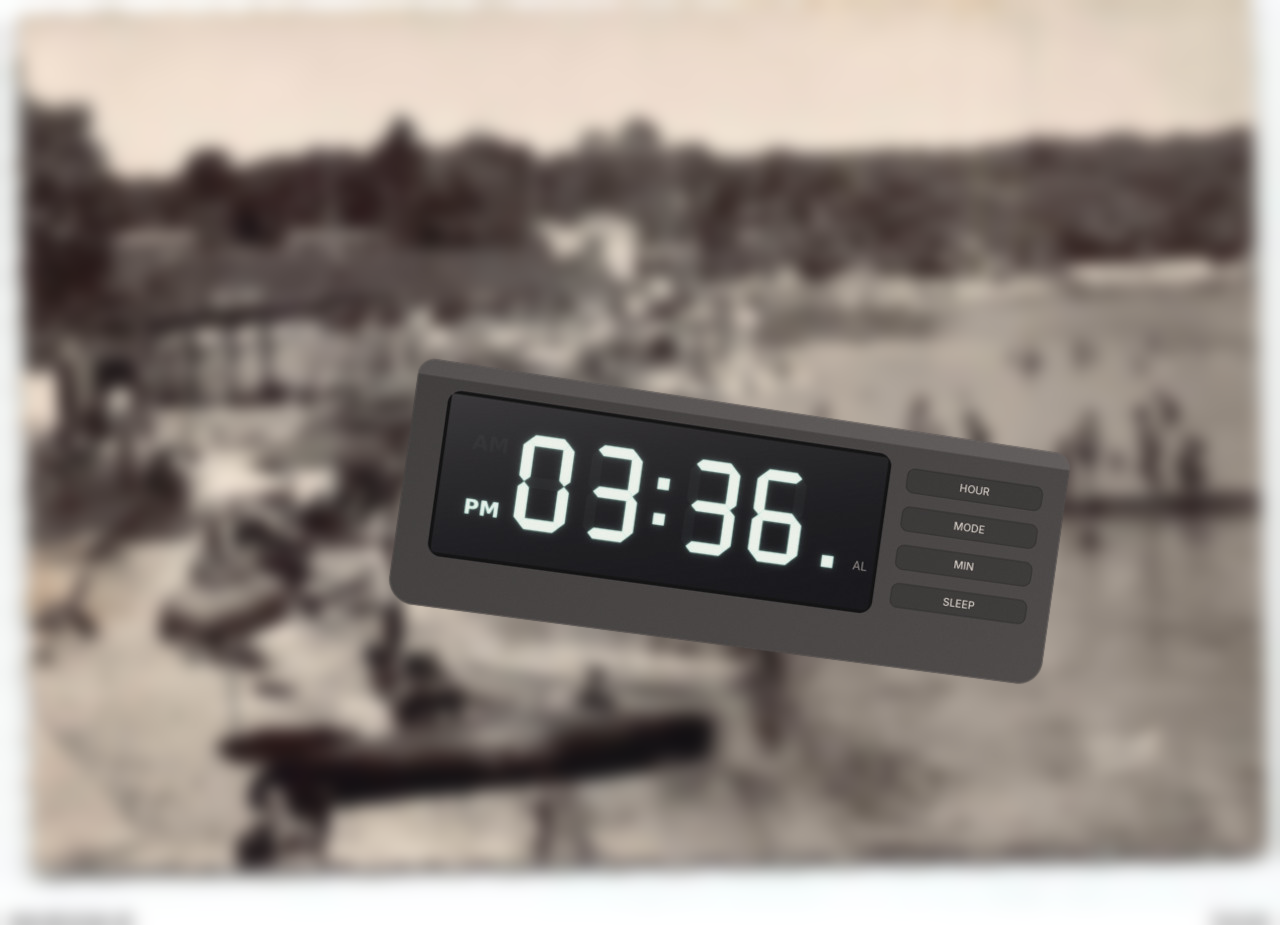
3:36
